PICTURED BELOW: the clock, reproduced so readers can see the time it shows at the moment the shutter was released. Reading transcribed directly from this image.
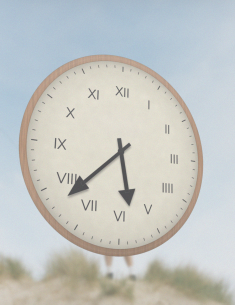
5:38
